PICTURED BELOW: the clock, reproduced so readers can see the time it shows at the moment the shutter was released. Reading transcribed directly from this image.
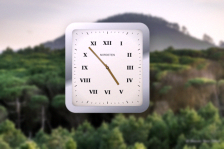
4:53
